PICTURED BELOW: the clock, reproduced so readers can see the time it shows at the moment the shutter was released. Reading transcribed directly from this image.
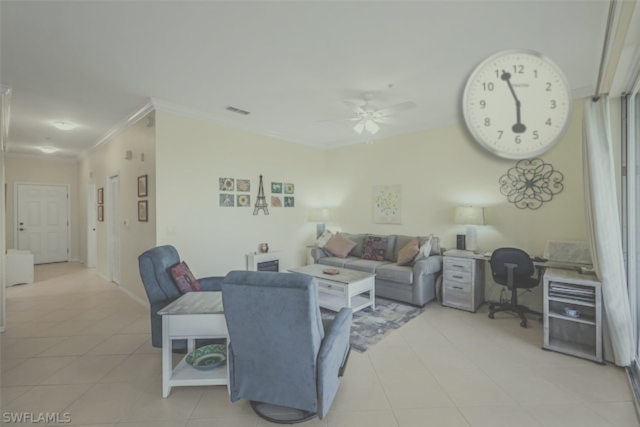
5:56
